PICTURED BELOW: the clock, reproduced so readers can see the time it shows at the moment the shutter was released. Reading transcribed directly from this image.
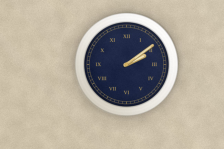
2:09
